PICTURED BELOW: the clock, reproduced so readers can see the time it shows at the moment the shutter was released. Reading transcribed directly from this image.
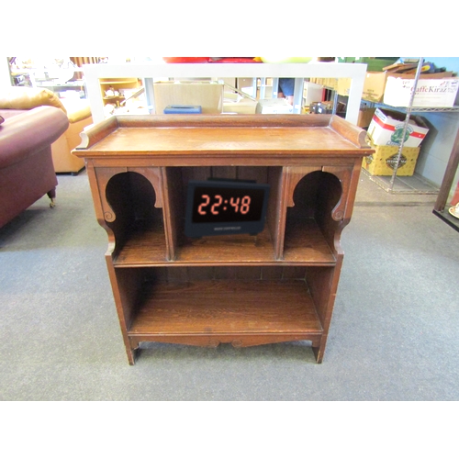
22:48
